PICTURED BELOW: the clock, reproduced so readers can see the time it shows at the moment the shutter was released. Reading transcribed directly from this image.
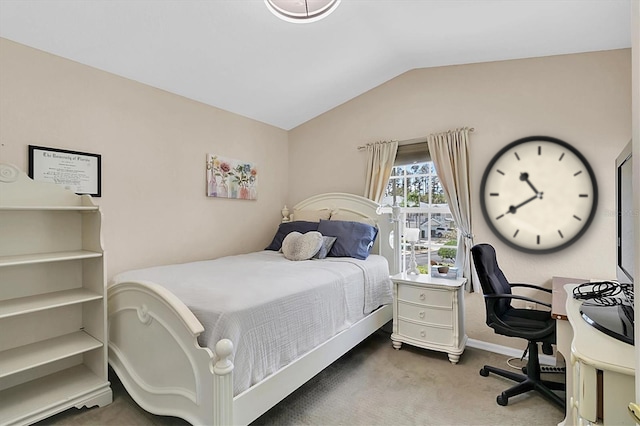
10:40
